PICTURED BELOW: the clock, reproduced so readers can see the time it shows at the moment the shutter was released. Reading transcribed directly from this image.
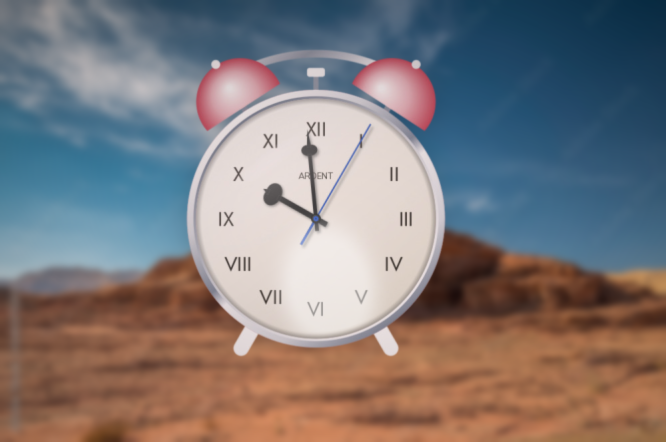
9:59:05
